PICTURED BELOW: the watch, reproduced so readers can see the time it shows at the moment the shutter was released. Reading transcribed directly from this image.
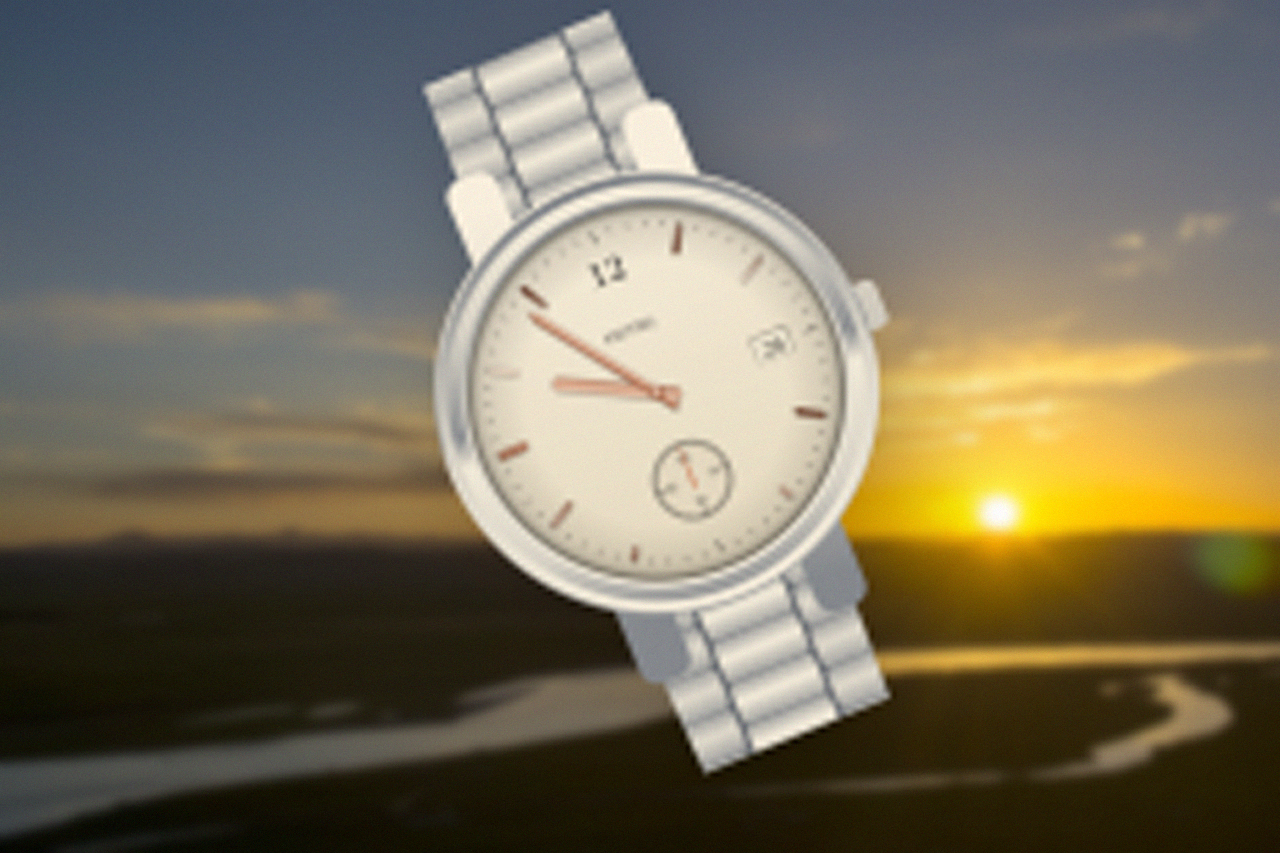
9:54
